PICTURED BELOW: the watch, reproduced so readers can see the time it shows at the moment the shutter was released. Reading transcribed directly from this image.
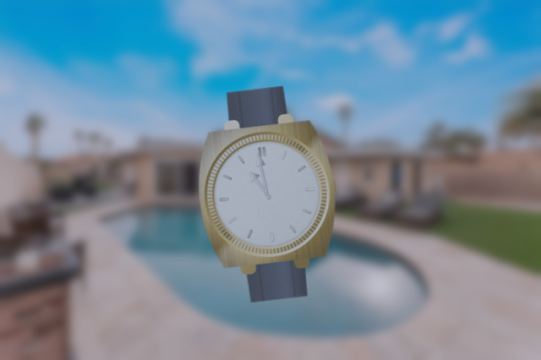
10:59
